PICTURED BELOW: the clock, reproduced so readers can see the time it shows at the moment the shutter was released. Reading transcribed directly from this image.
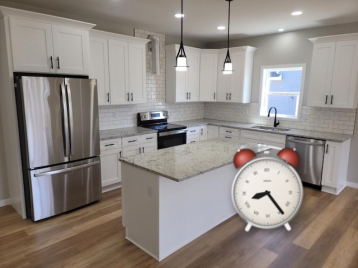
8:24
